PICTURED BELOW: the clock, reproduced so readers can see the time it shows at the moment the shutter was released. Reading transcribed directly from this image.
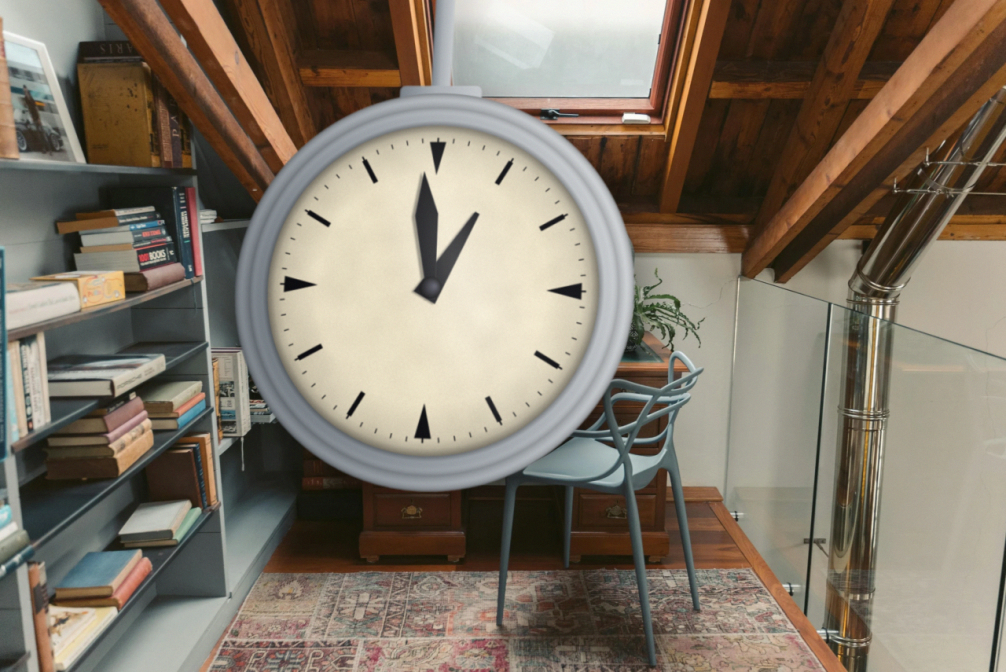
12:59
